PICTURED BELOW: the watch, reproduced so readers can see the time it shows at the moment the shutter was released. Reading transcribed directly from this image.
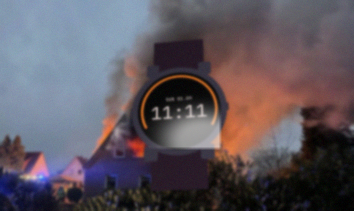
11:11
